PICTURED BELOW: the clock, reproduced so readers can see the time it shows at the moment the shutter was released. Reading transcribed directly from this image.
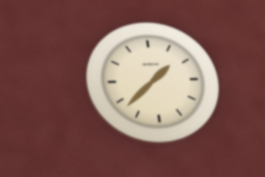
1:38
